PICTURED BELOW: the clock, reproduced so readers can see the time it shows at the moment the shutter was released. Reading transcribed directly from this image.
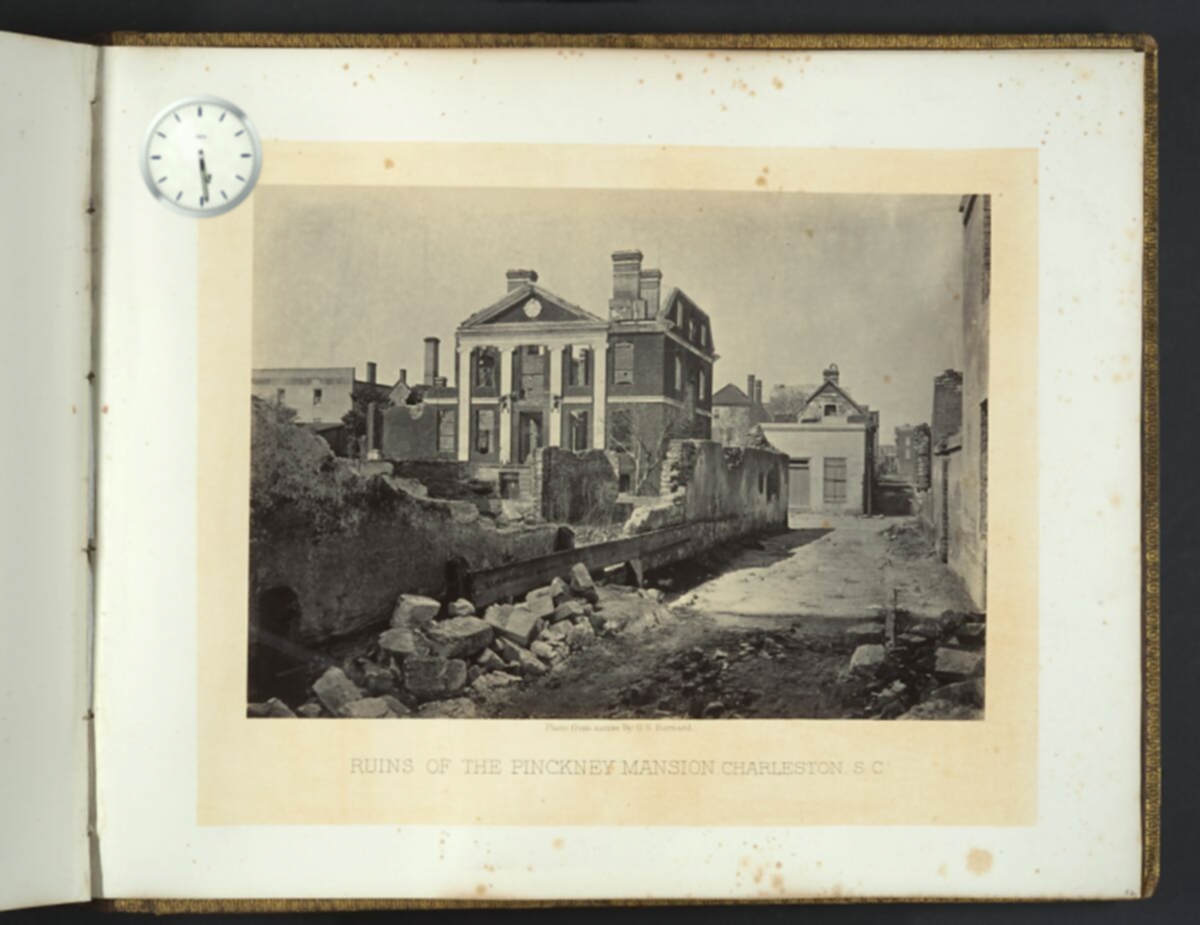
5:29
